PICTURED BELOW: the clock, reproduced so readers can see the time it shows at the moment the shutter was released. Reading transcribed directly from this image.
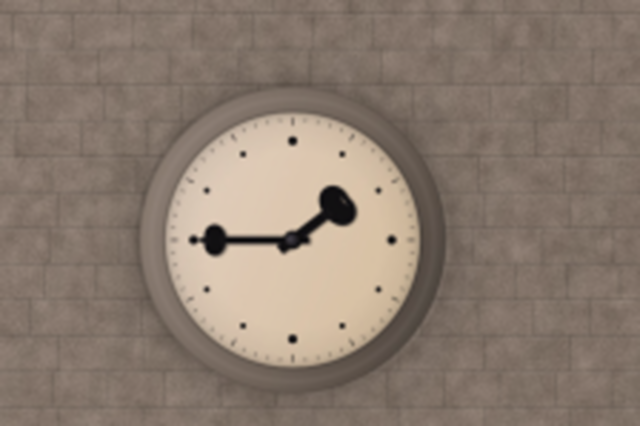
1:45
